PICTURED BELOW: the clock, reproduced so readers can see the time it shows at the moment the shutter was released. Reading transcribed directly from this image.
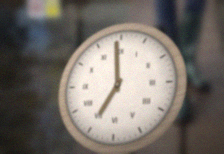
6:59
